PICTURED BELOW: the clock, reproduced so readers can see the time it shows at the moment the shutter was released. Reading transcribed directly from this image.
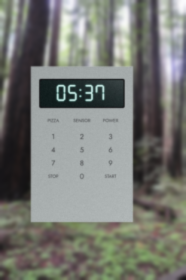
5:37
